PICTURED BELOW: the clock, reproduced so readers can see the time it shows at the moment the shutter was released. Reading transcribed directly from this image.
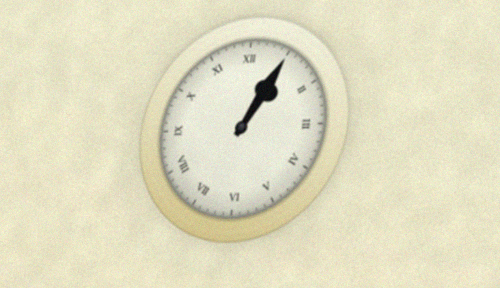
1:05
